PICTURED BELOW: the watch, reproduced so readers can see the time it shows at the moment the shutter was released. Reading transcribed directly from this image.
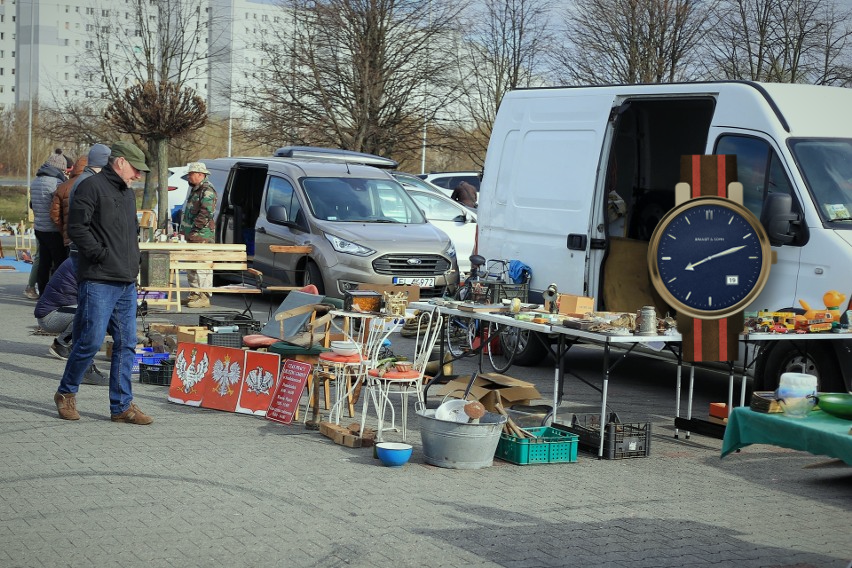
8:12
